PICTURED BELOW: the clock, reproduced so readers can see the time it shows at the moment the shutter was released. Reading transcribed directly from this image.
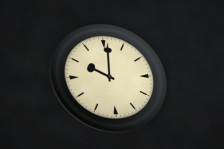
10:01
